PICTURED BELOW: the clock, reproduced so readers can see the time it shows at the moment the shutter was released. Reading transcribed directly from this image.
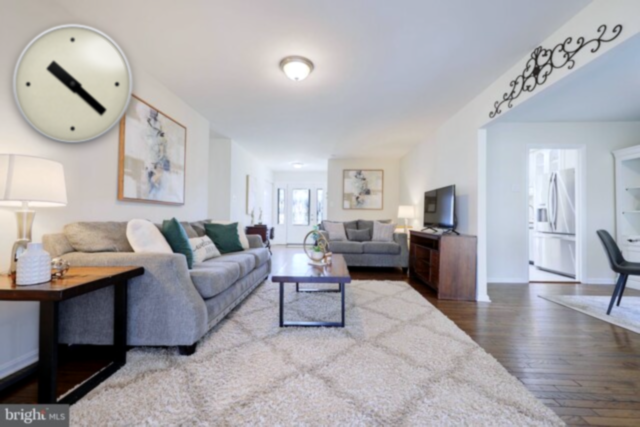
10:22
